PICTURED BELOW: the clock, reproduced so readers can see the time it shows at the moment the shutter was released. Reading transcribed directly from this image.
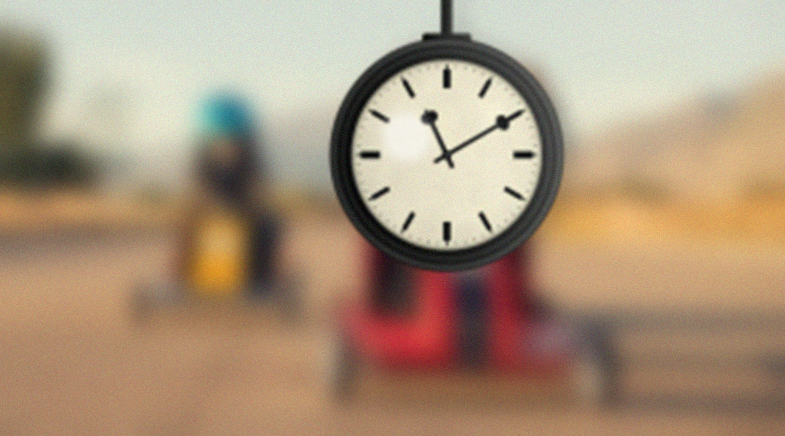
11:10
